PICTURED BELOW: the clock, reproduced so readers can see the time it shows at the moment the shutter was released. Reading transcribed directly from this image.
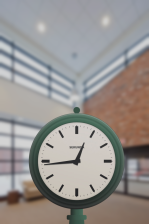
12:44
